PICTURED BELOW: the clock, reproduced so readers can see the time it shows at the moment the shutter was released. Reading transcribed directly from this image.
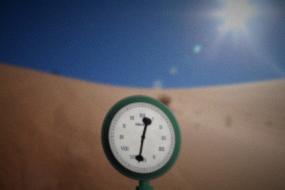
12:32
